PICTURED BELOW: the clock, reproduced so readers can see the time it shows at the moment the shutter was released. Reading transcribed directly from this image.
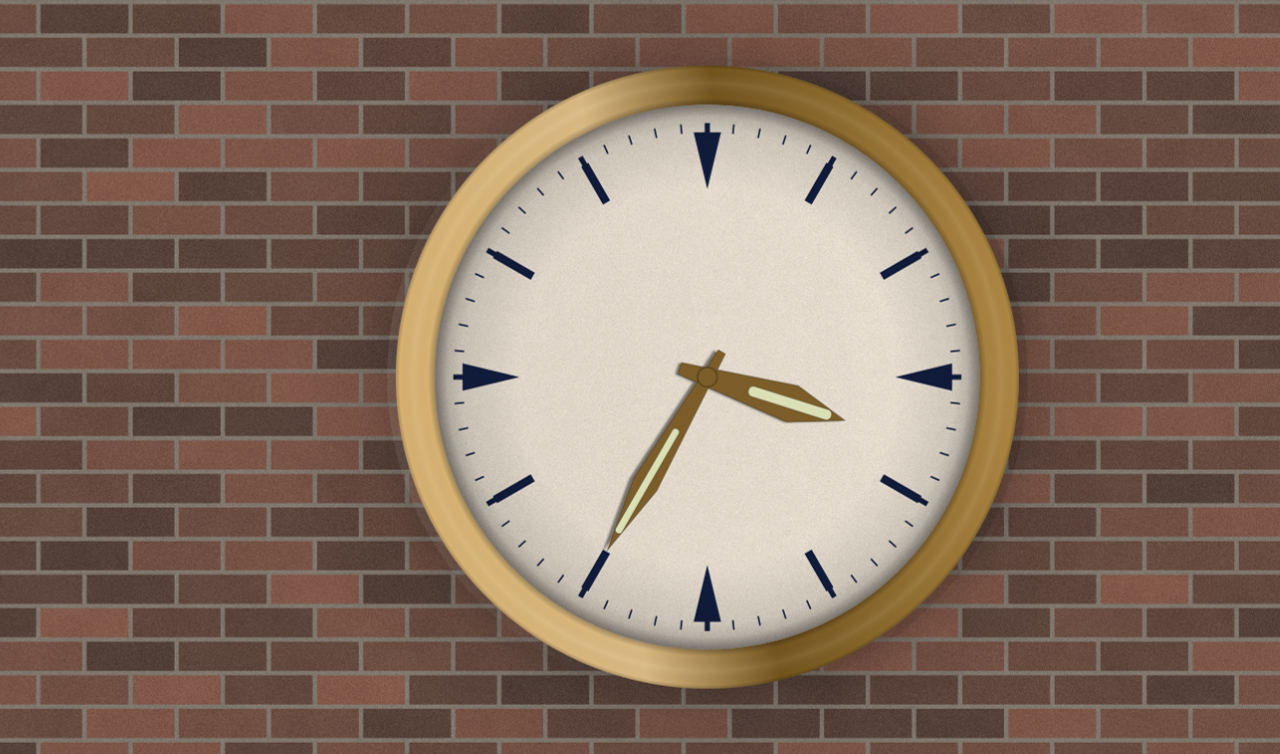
3:35
